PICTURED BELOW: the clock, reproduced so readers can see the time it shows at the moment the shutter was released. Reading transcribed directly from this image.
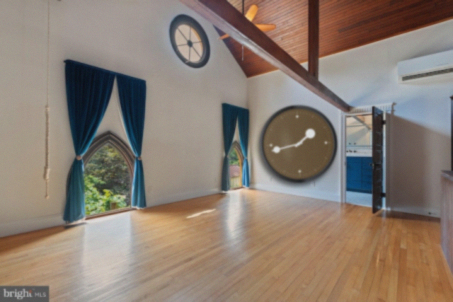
1:43
